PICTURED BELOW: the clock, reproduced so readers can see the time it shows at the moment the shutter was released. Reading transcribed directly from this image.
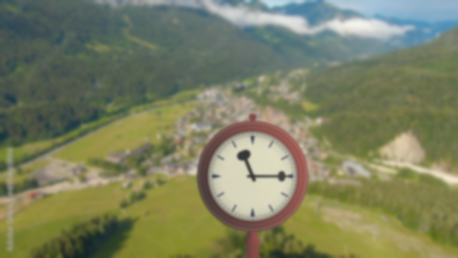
11:15
